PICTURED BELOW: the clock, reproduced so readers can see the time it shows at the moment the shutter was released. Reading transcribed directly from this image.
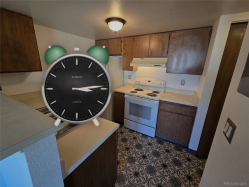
3:14
